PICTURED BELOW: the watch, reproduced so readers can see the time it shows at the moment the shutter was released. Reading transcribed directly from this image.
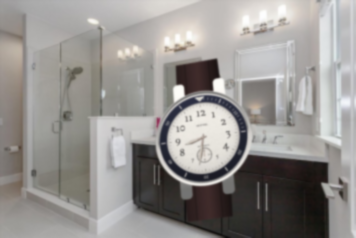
8:32
